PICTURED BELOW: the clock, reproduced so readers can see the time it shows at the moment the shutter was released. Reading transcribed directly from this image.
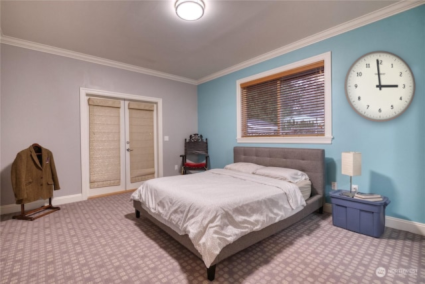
2:59
